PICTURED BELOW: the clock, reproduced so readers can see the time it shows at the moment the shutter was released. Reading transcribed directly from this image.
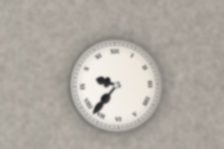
9:37
